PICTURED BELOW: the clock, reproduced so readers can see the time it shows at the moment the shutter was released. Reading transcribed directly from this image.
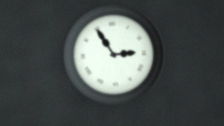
2:55
